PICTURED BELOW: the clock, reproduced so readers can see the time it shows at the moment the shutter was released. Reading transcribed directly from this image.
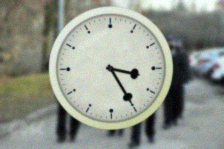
3:25
